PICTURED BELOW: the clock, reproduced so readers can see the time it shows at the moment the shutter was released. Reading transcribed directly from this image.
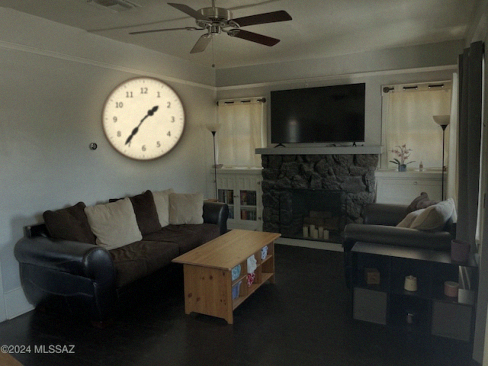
1:36
